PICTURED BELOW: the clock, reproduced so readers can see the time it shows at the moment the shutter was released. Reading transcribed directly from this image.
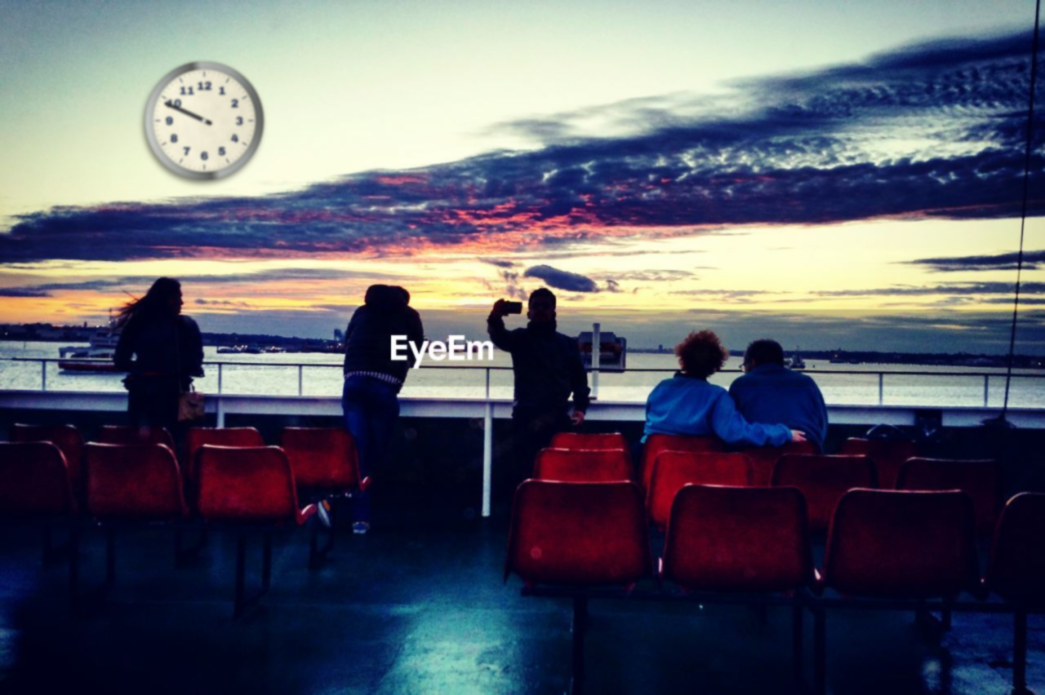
9:49
